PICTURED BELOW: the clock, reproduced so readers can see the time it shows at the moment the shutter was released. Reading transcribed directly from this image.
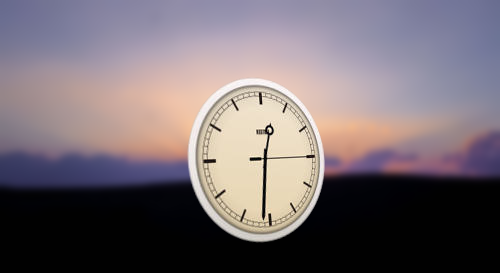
12:31:15
